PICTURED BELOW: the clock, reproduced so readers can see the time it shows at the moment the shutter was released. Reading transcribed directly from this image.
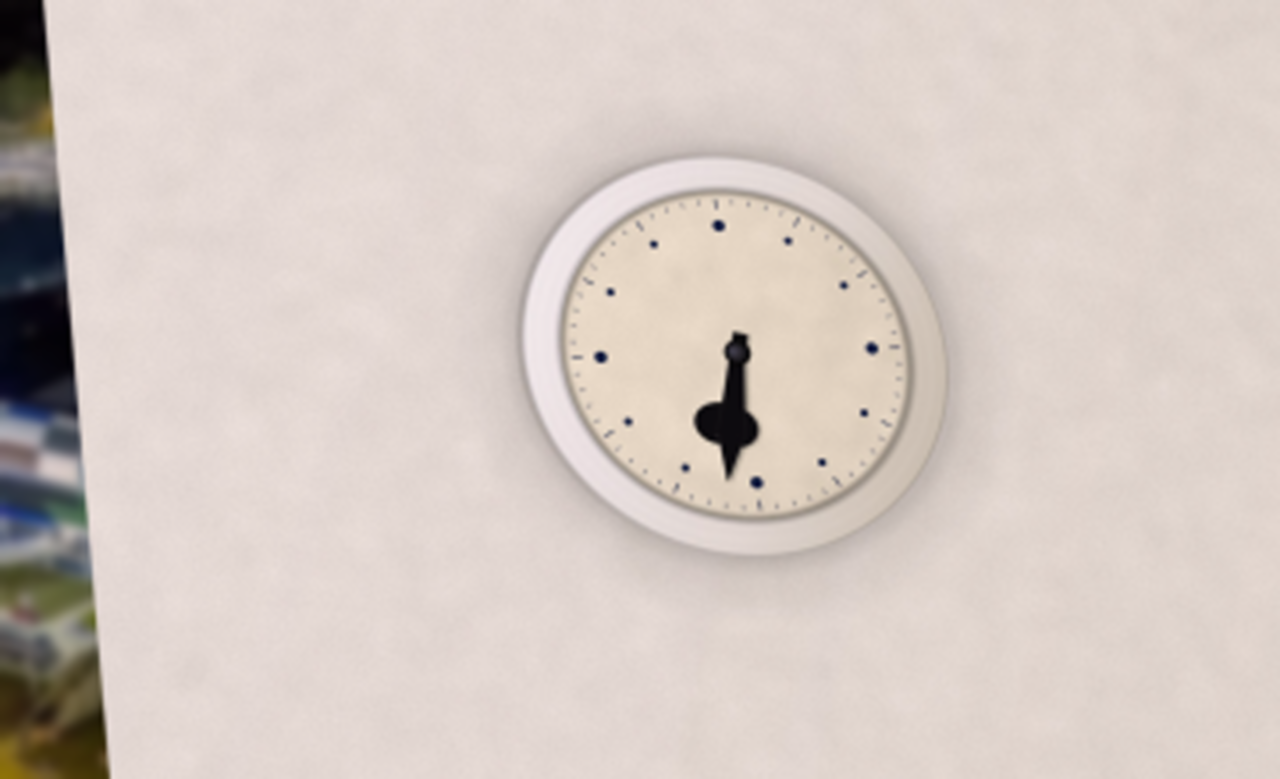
6:32
